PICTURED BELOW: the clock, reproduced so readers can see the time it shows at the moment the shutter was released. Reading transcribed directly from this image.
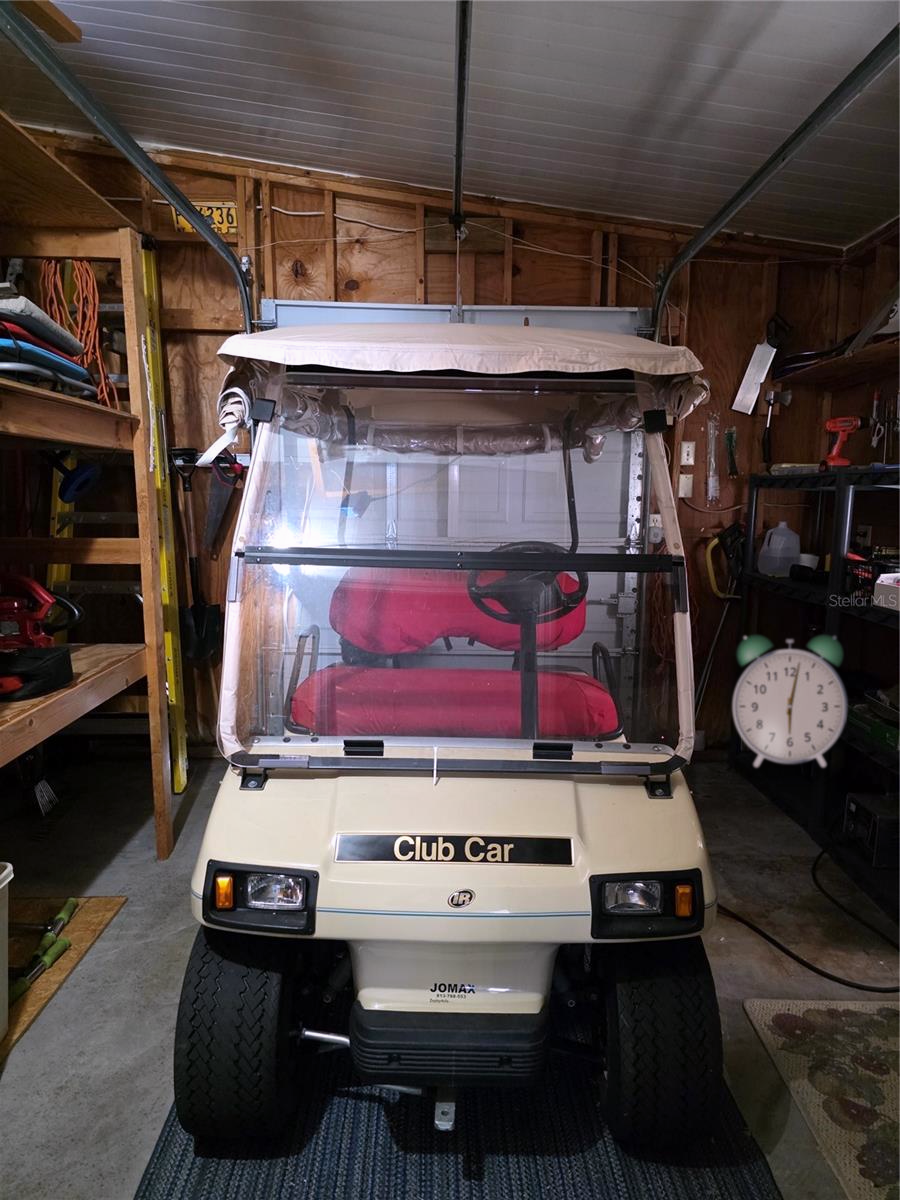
6:02
